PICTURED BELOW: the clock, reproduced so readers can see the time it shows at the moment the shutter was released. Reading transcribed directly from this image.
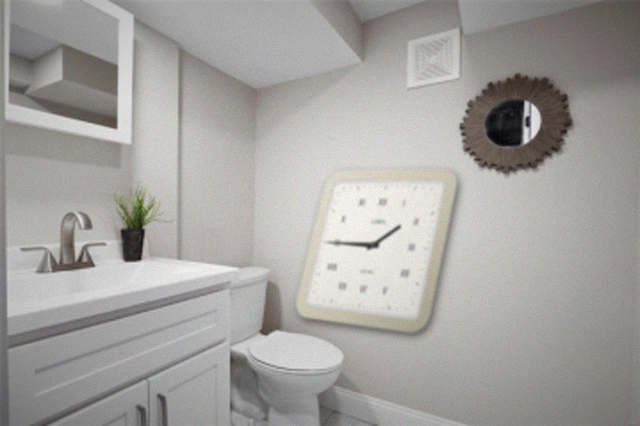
1:45
